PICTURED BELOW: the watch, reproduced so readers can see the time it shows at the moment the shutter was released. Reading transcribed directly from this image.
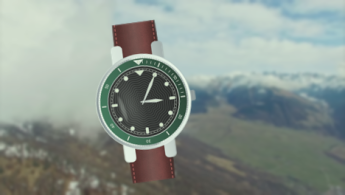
3:05
